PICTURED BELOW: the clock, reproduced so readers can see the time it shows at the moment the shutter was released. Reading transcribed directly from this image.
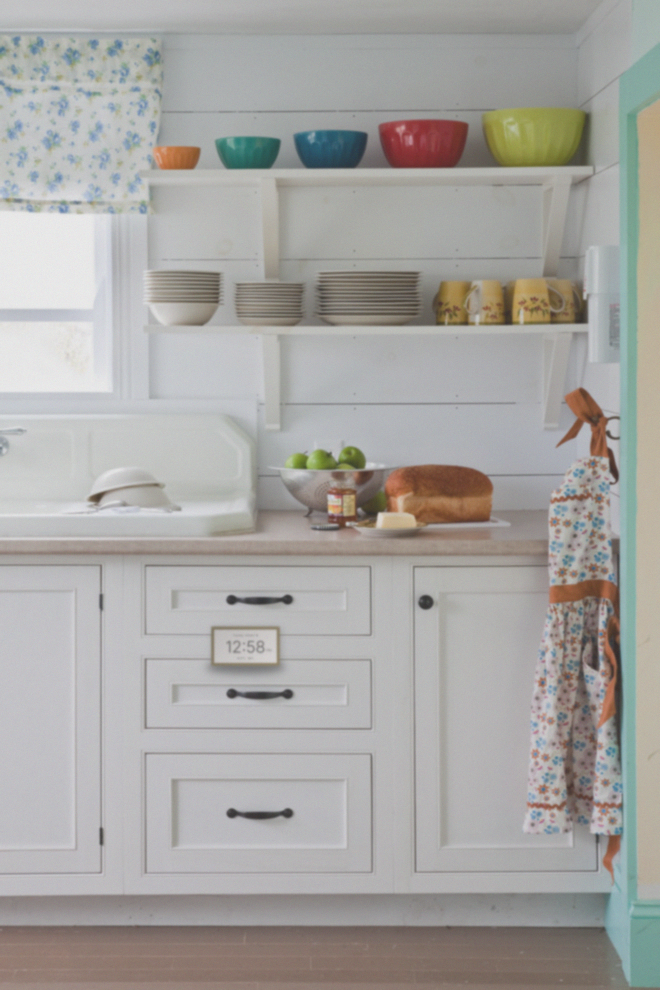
12:58
